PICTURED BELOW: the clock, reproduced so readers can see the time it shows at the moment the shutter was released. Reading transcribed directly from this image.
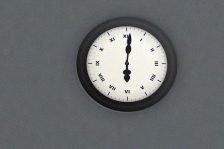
6:01
